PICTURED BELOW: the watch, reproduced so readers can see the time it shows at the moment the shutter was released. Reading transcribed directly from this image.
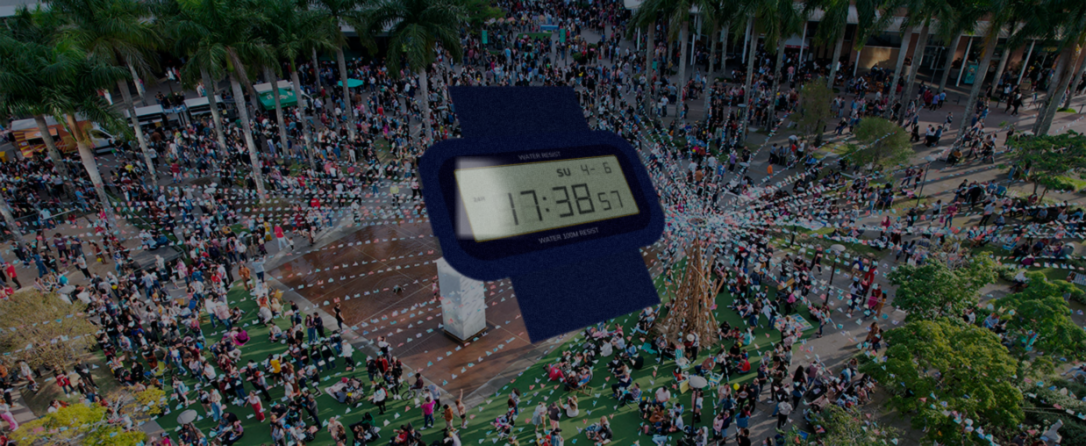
17:38:57
